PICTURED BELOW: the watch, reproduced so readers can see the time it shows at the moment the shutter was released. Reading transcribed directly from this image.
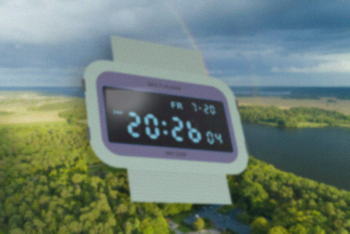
20:26:04
